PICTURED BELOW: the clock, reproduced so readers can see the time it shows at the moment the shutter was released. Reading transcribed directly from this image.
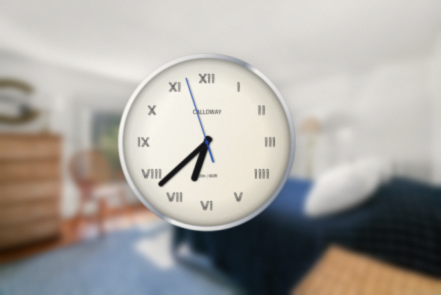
6:37:57
